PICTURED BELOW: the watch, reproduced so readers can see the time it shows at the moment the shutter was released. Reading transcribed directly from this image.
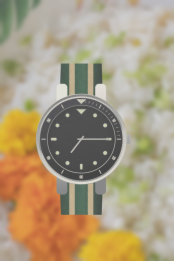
7:15
